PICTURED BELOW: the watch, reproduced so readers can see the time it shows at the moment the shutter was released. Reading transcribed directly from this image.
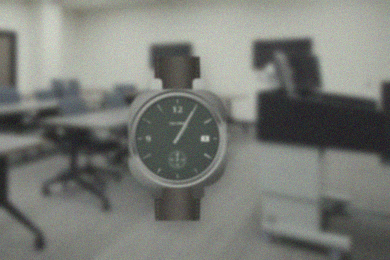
1:05
